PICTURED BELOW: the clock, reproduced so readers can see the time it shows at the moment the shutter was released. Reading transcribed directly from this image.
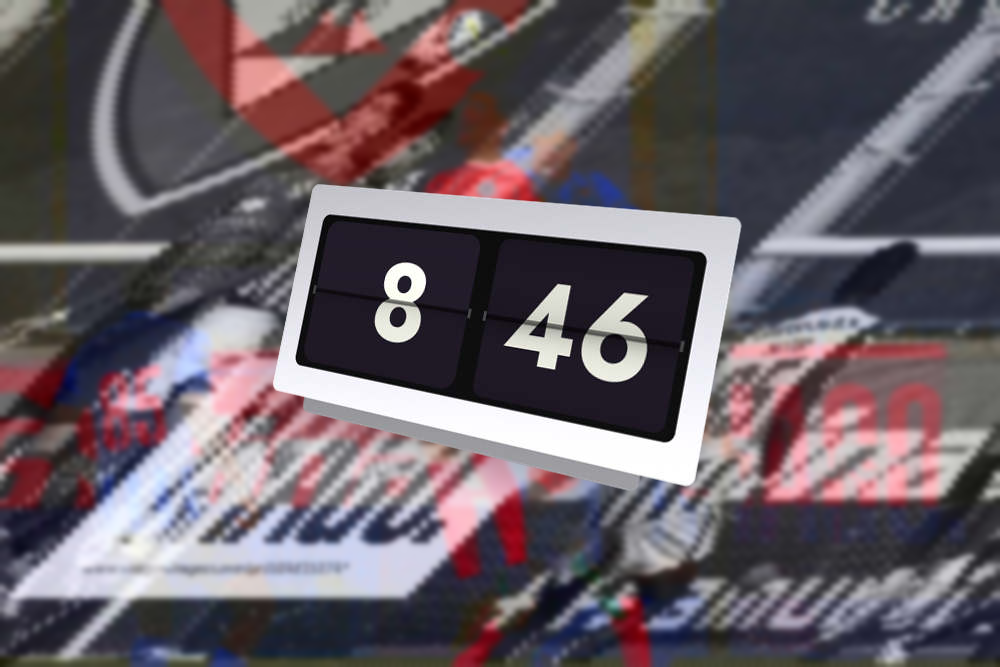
8:46
